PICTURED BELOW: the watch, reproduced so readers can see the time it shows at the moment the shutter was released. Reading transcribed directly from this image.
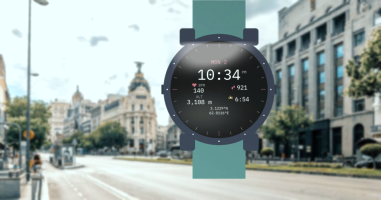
10:34
